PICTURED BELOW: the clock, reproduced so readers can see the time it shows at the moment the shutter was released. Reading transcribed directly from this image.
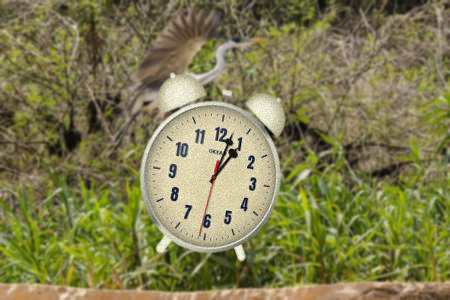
1:02:31
